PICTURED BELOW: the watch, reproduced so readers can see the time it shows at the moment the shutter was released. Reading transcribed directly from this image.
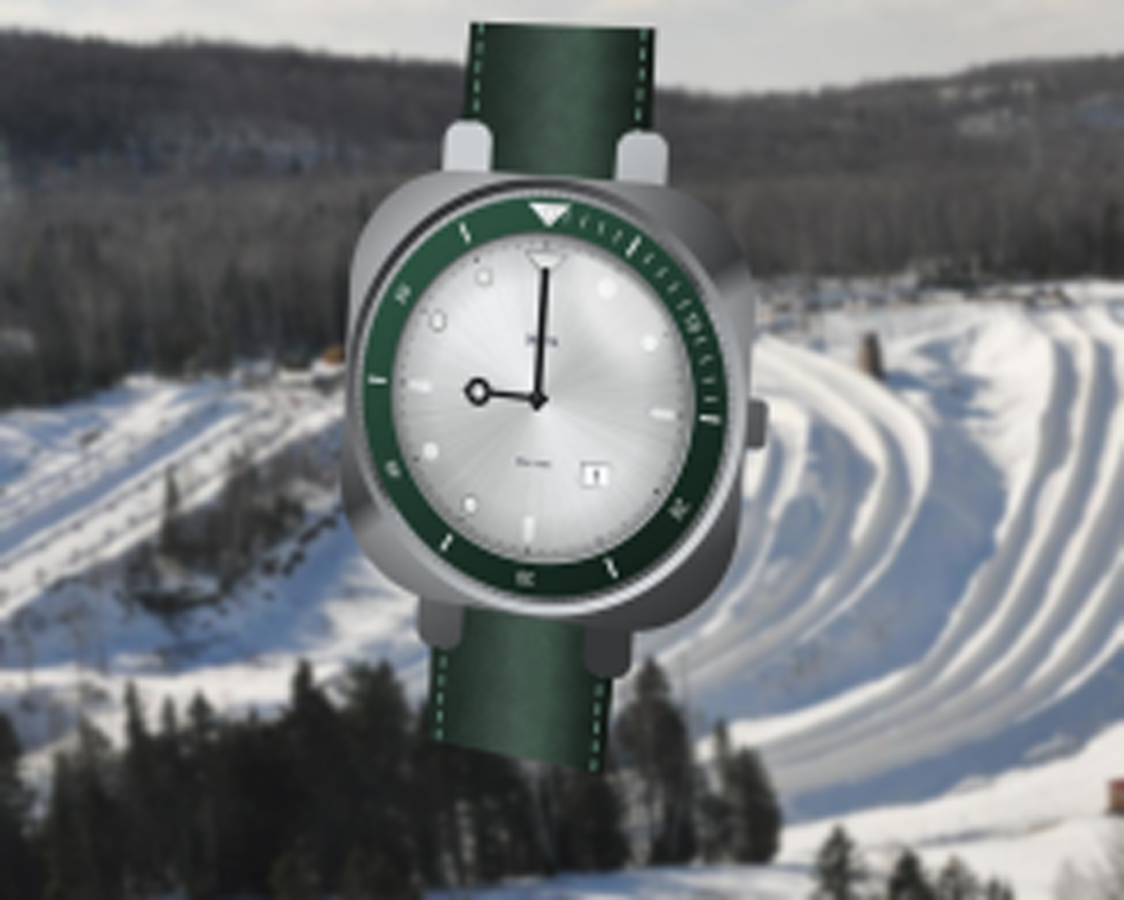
9:00
